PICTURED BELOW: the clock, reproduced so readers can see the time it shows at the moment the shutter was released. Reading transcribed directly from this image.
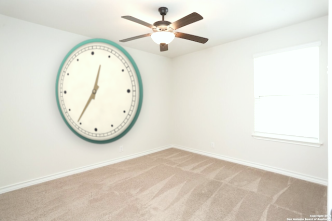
12:36
